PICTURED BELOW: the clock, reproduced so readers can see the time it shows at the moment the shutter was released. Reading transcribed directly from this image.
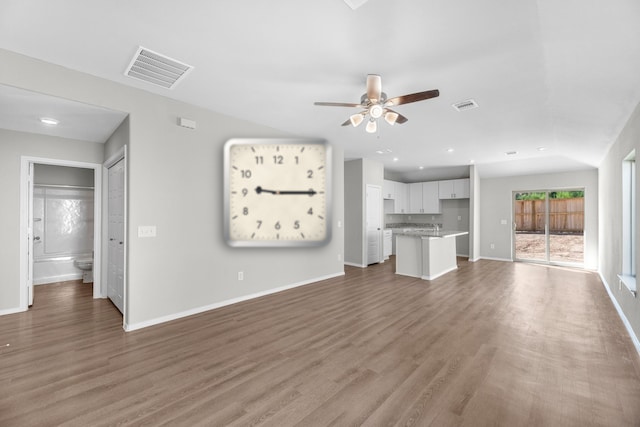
9:15
